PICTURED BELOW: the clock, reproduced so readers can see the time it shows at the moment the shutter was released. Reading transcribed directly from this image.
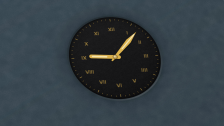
9:07
